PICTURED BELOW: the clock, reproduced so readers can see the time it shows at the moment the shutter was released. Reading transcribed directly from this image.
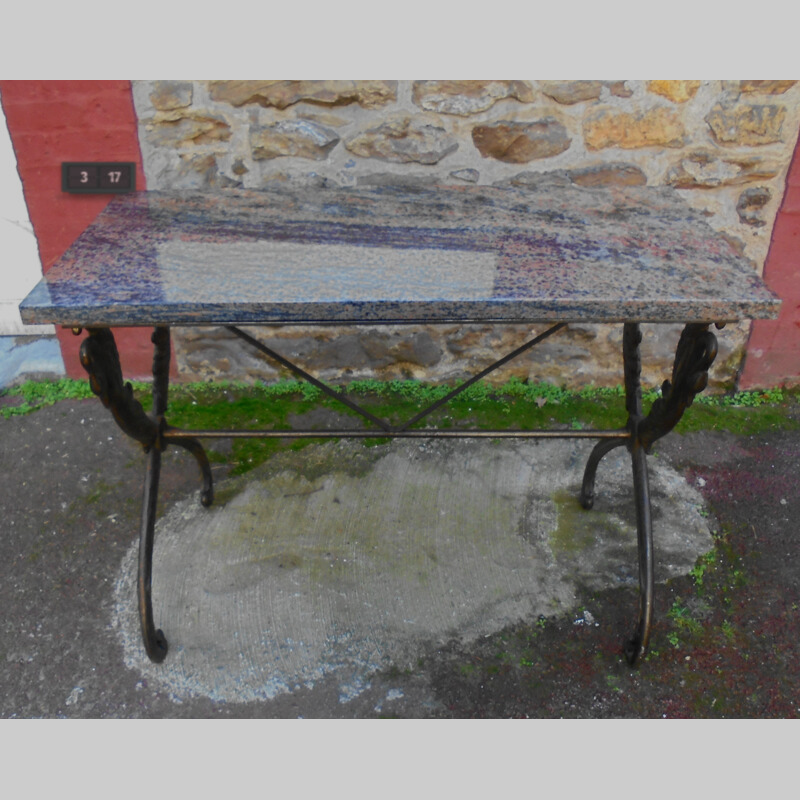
3:17
